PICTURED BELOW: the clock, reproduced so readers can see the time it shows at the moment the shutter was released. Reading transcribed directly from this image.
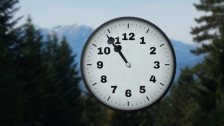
10:54
